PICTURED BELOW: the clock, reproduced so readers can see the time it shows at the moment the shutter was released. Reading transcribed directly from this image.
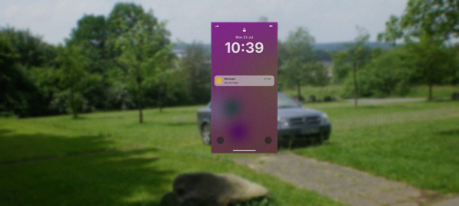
10:39
